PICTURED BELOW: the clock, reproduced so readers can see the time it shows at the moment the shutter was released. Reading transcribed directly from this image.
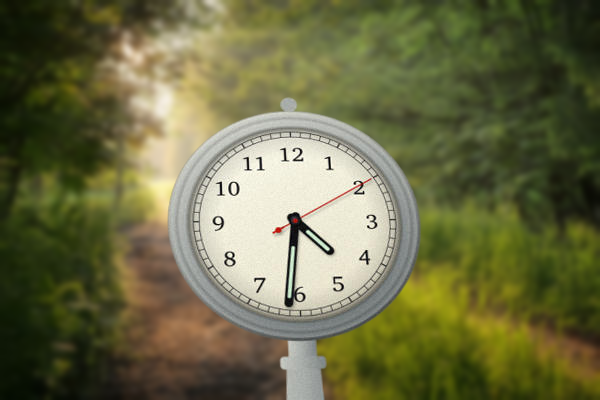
4:31:10
